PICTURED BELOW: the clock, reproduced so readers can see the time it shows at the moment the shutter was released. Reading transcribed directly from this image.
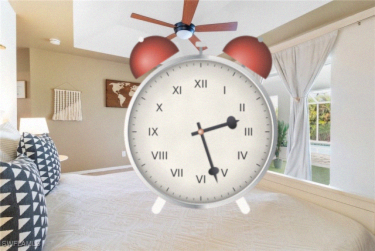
2:27
